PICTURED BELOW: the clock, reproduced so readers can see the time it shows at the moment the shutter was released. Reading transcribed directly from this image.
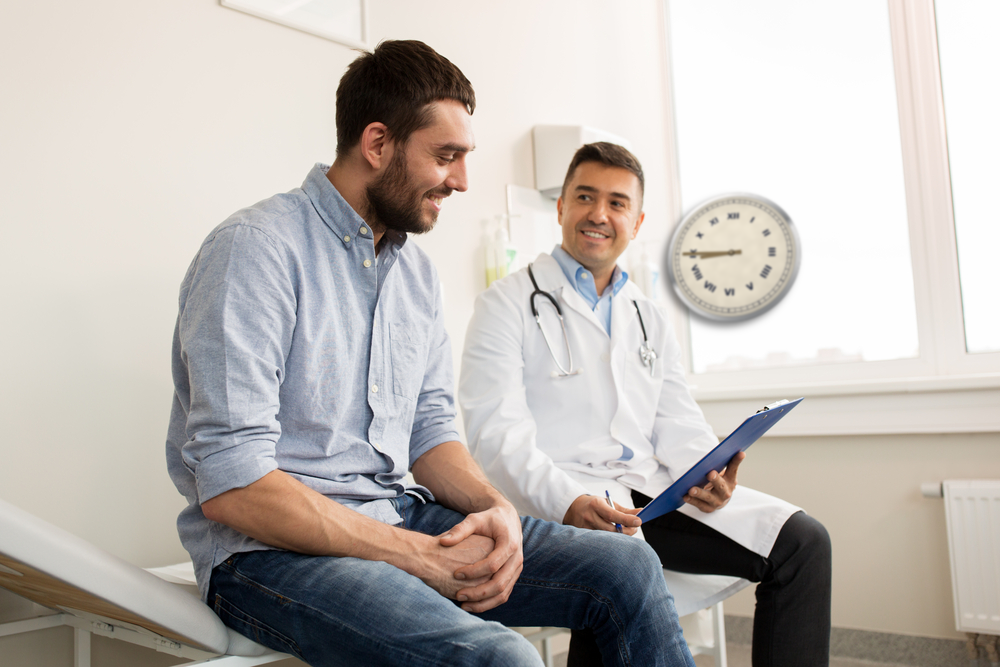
8:45
